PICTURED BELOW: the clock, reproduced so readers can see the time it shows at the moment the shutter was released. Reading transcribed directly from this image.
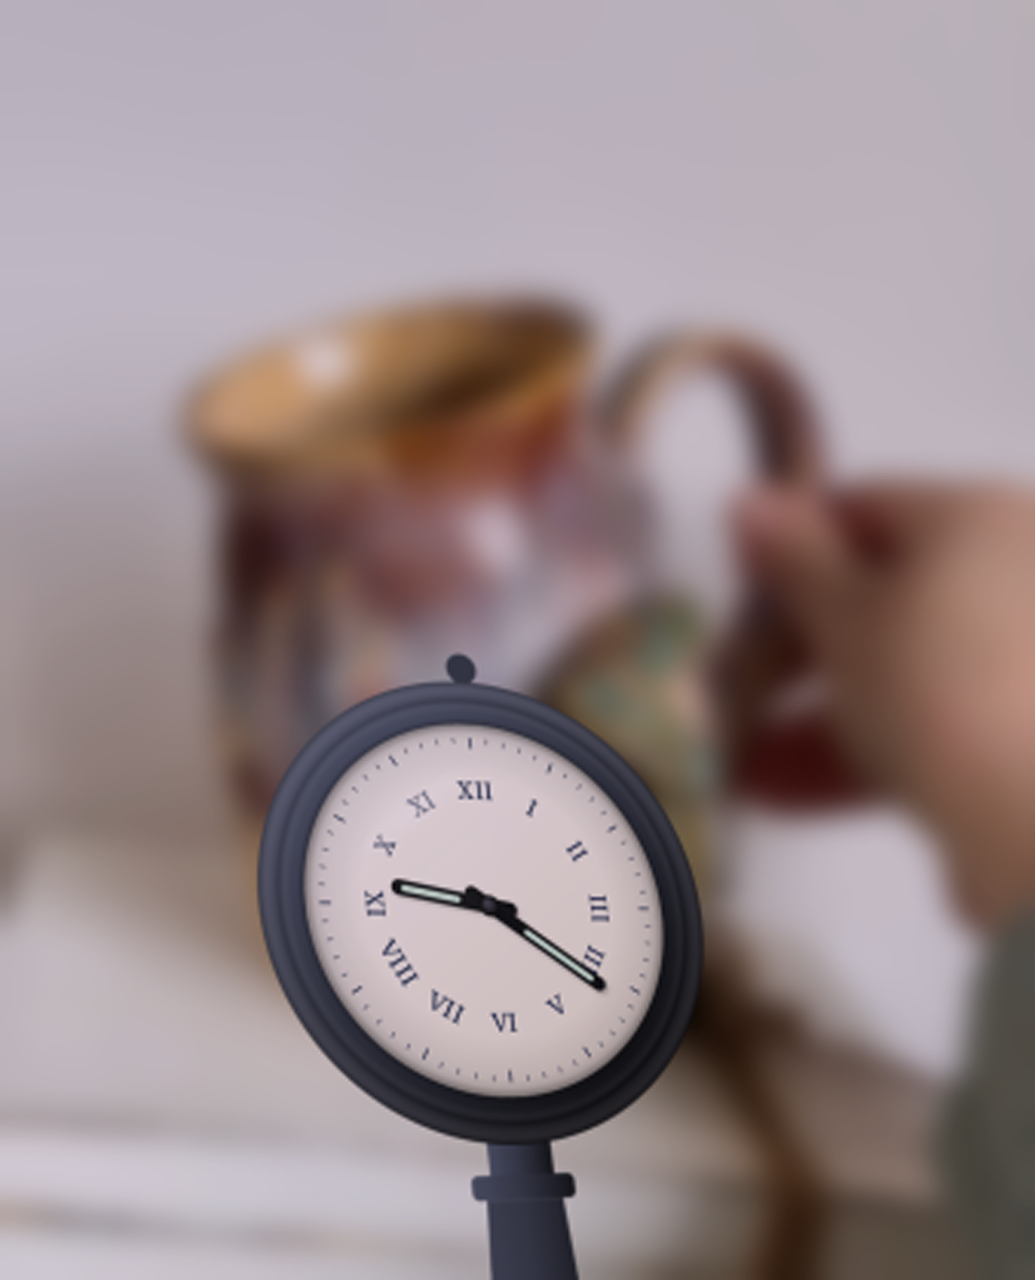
9:21
